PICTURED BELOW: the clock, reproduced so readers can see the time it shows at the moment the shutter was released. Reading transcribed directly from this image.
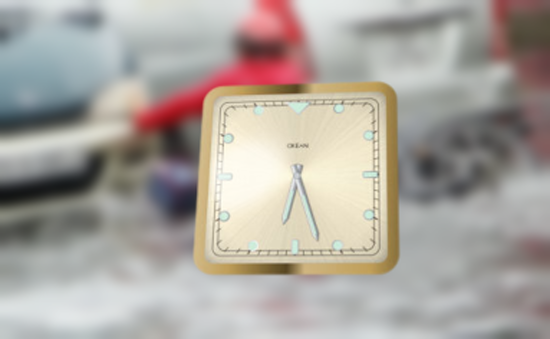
6:27
